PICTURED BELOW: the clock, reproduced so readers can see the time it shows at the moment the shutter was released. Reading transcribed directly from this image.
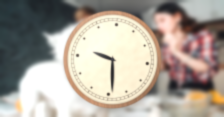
9:29
